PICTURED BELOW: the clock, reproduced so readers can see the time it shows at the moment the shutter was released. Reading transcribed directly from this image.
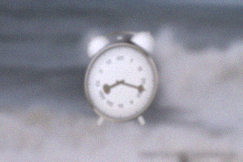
8:18
